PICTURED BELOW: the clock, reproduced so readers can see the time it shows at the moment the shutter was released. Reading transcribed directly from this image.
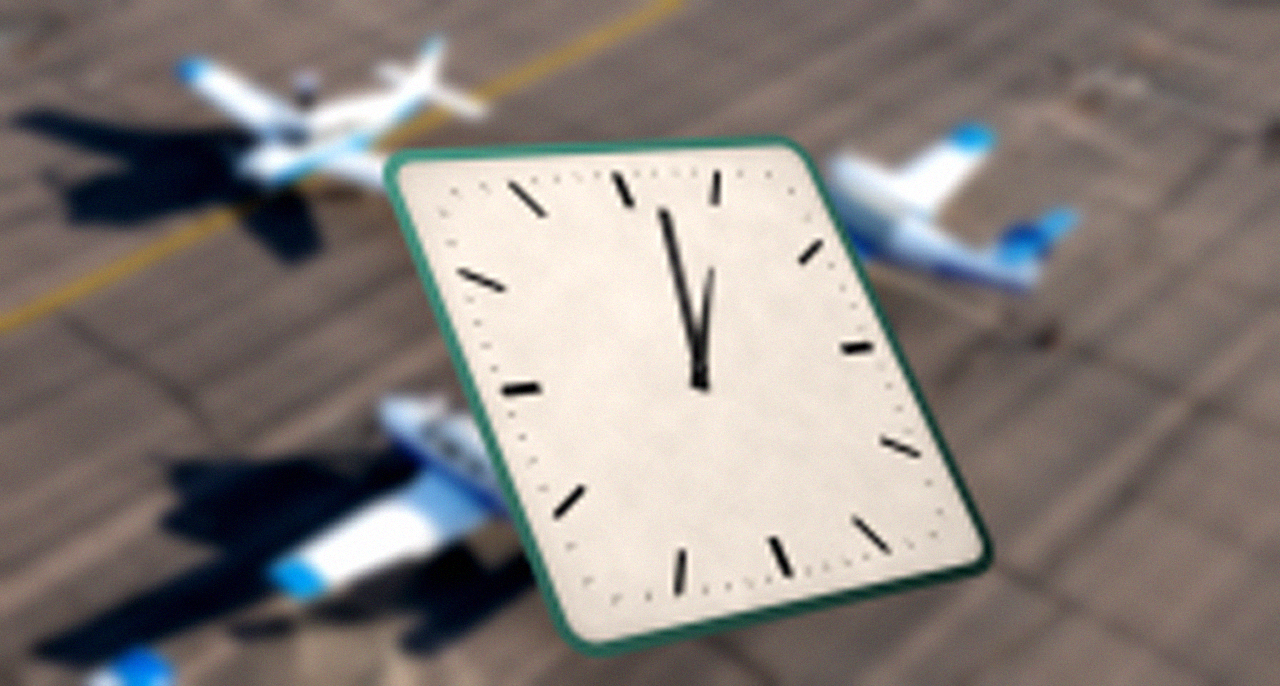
1:02
